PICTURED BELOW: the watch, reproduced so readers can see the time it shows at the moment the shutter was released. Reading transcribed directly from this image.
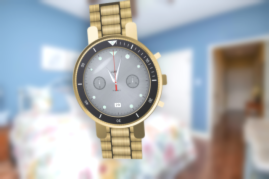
11:03
